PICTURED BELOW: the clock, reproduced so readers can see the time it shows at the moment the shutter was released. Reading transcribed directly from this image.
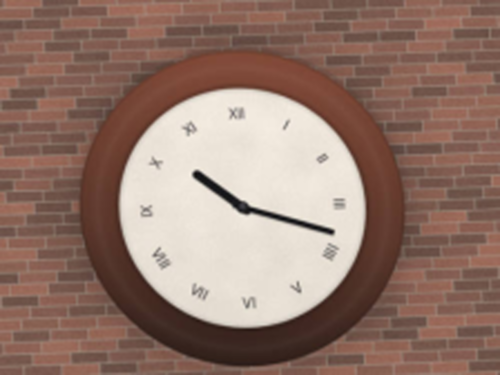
10:18
